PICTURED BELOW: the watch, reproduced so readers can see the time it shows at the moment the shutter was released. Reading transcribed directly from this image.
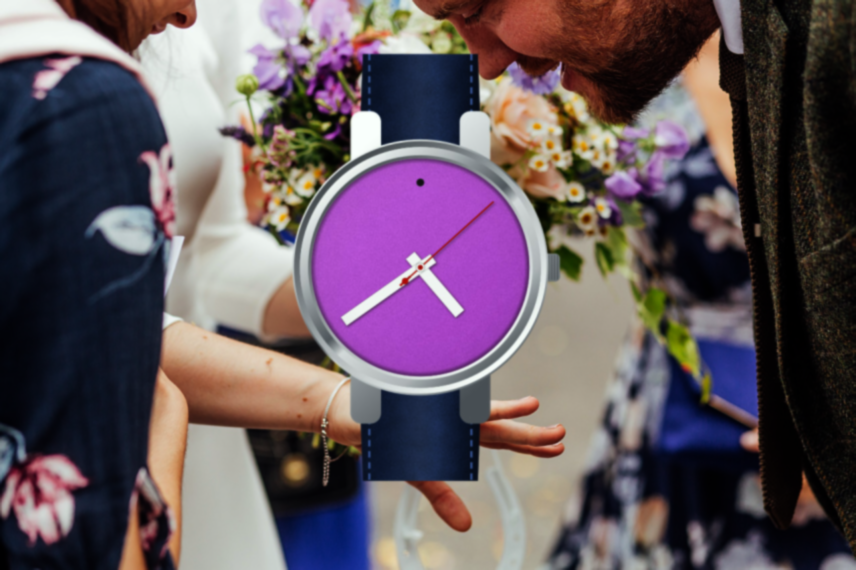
4:39:08
